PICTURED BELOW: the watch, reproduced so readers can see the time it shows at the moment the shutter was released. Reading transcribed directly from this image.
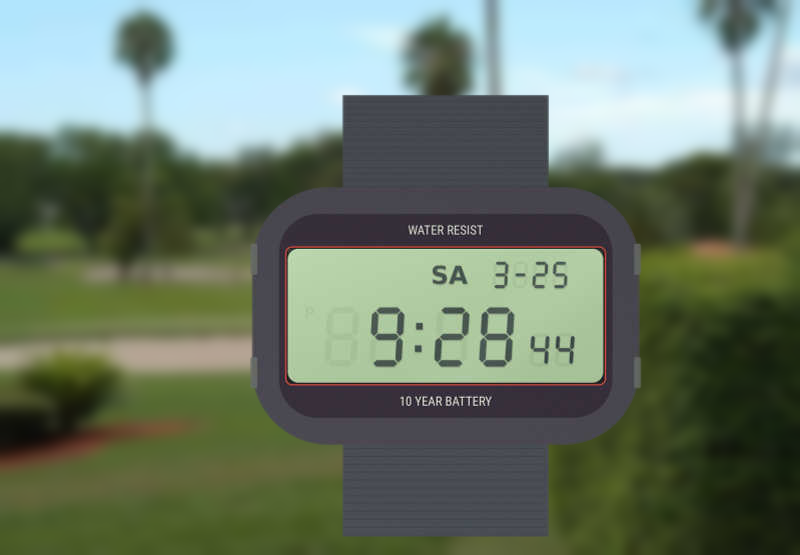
9:28:44
